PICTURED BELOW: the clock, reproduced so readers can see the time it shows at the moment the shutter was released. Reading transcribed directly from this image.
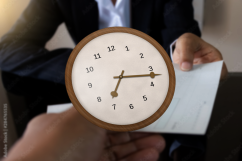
7:17
